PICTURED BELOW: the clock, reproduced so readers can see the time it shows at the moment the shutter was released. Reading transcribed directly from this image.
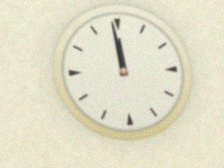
11:59
